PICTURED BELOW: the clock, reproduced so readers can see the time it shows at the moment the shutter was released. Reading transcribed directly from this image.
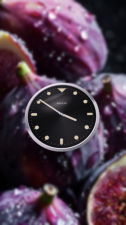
3:51
